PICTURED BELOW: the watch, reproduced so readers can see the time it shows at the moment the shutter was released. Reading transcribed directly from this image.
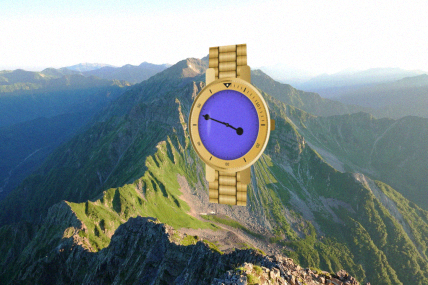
3:48
